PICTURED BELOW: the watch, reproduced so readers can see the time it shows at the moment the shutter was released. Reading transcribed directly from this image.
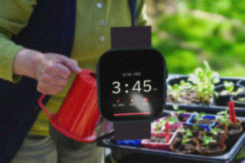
3:45
